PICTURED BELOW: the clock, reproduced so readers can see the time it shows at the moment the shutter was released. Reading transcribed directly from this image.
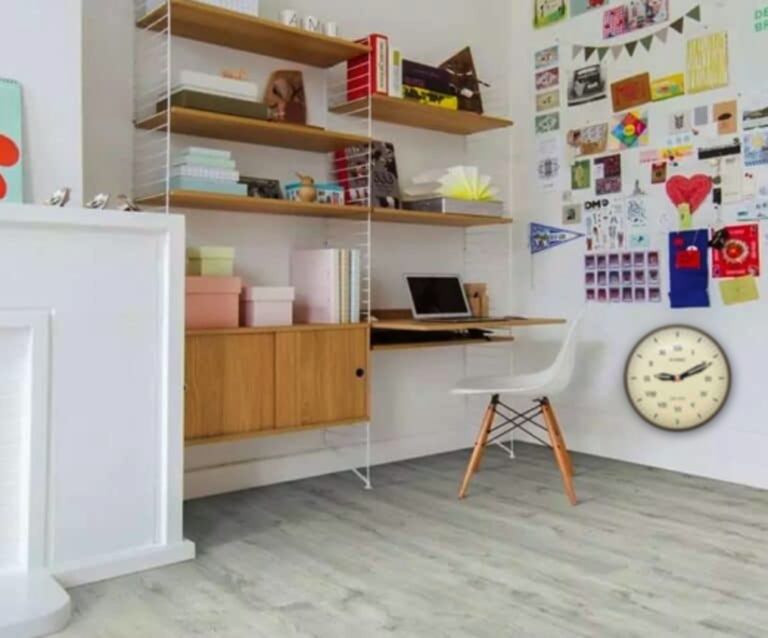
9:11
